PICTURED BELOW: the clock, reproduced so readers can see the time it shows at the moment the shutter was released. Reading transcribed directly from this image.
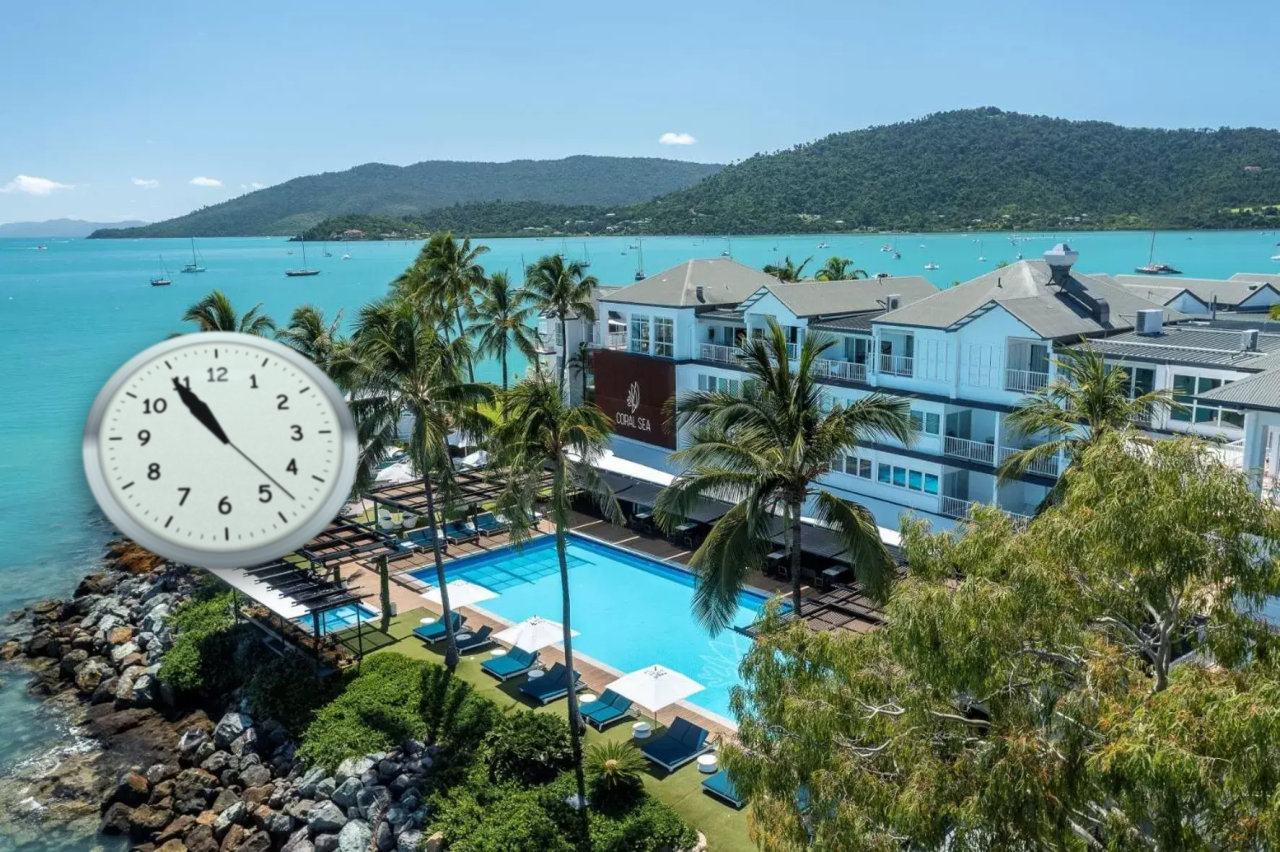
10:54:23
